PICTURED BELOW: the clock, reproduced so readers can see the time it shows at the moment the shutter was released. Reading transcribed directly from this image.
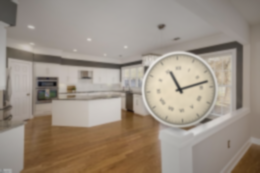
11:13
